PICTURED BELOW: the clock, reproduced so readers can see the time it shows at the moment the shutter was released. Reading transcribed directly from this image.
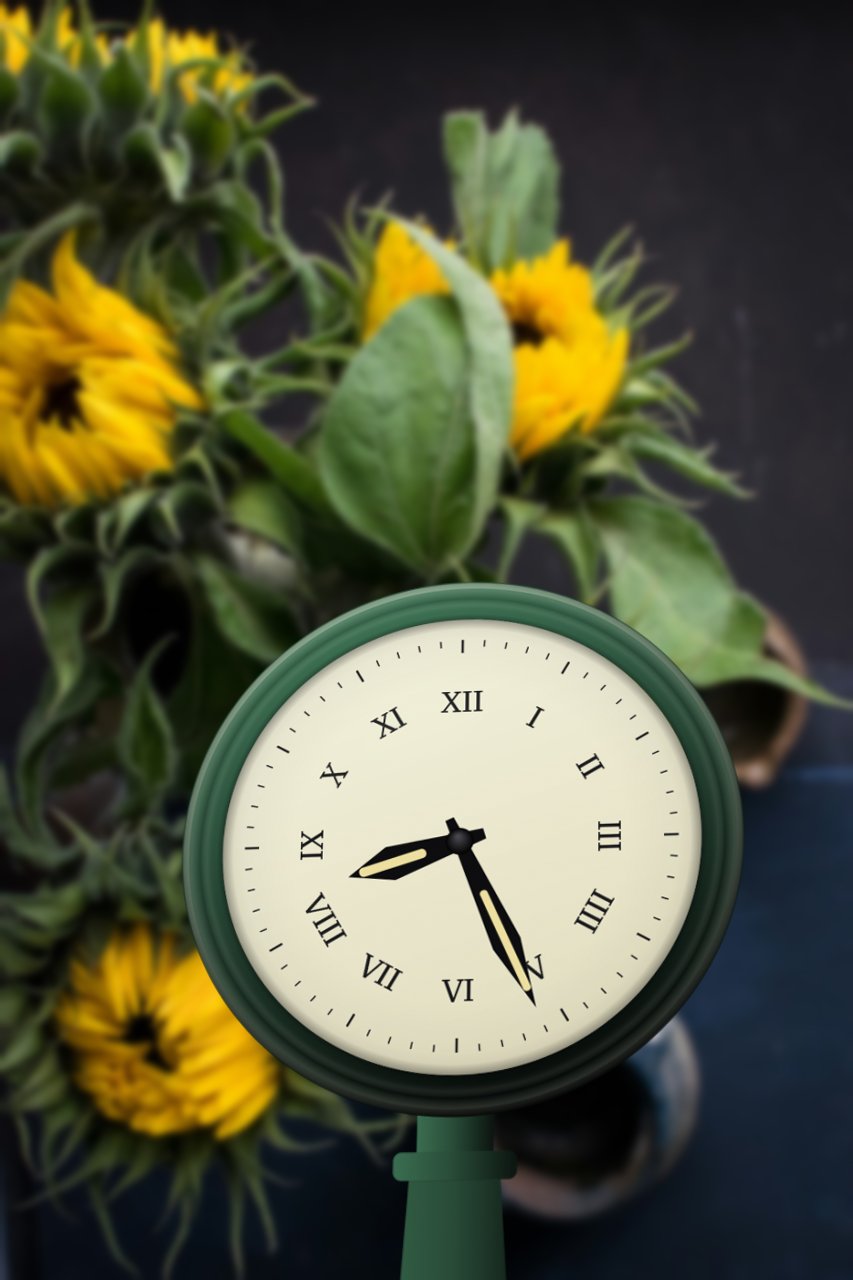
8:26
